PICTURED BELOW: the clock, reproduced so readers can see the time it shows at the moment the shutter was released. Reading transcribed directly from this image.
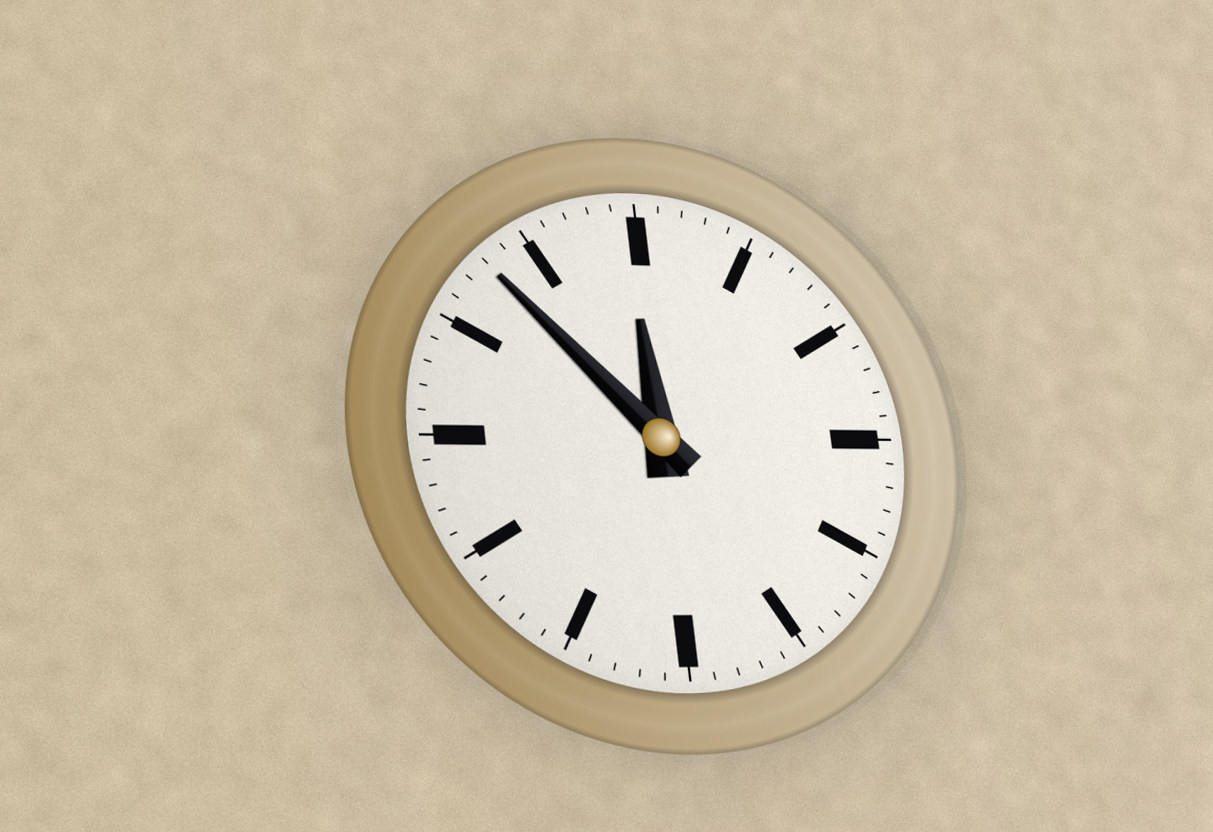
11:53
